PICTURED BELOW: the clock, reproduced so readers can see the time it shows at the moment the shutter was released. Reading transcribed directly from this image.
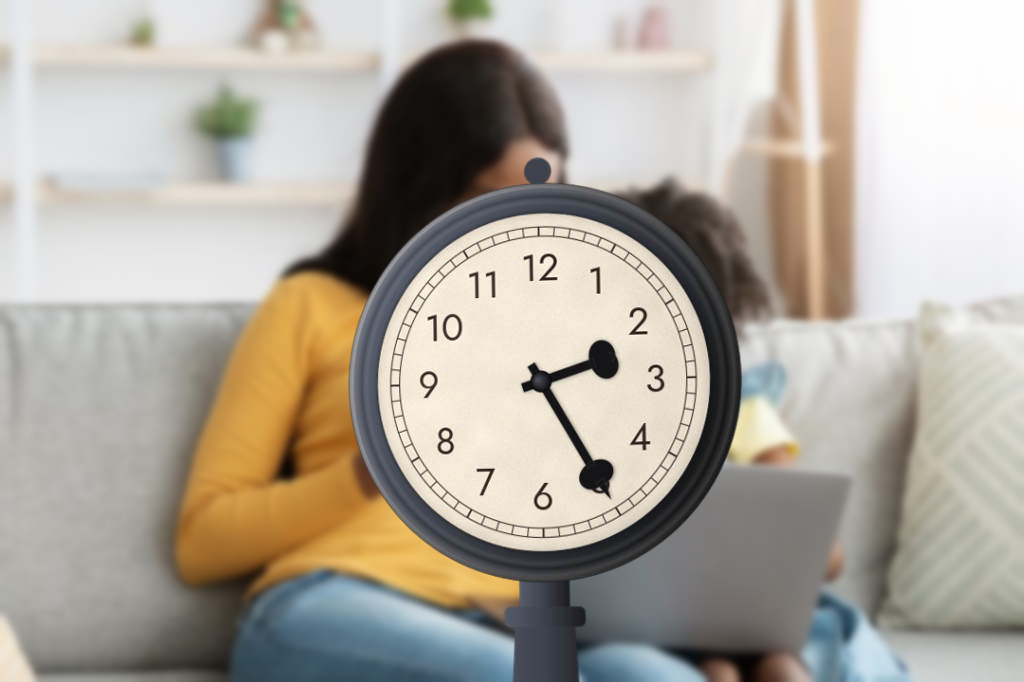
2:25
